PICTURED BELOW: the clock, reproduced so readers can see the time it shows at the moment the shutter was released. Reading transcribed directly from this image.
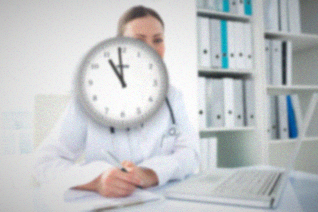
10:59
